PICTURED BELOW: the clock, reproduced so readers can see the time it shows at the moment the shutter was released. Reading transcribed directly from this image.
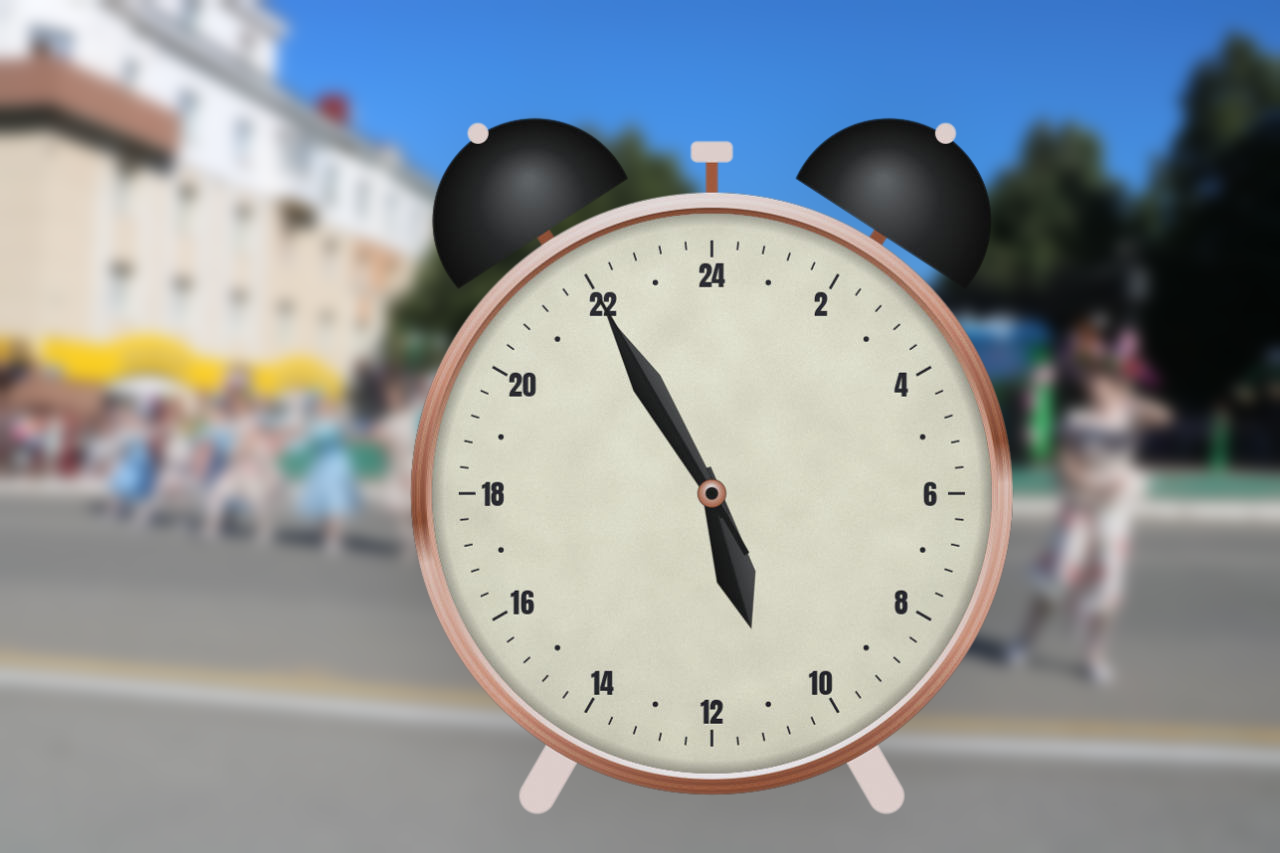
10:54:55
